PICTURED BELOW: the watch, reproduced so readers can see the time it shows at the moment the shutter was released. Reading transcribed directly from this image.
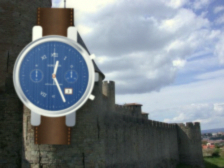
12:26
